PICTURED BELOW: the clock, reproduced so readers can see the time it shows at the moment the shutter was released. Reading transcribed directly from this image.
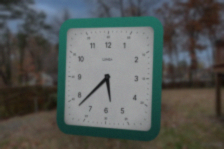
5:38
